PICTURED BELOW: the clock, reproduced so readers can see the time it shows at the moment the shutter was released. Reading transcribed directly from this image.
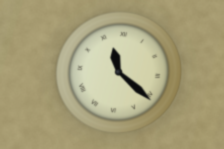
11:21
